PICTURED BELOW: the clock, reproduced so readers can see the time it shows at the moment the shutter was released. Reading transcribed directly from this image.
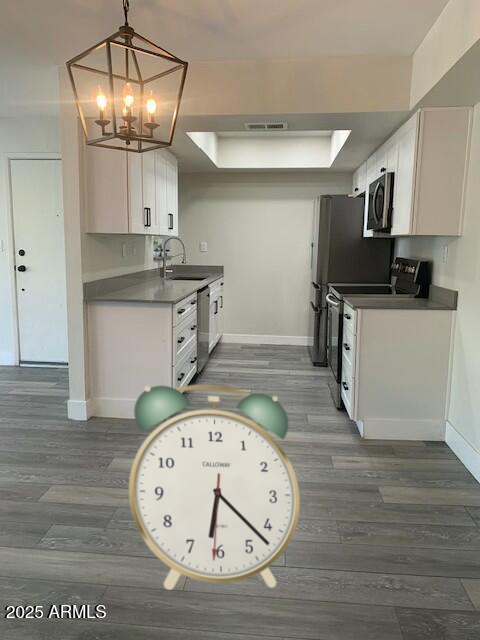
6:22:31
